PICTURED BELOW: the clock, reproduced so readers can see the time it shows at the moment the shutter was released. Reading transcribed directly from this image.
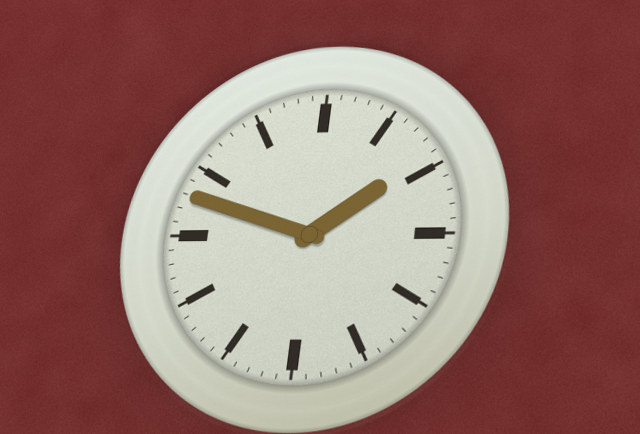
1:48
